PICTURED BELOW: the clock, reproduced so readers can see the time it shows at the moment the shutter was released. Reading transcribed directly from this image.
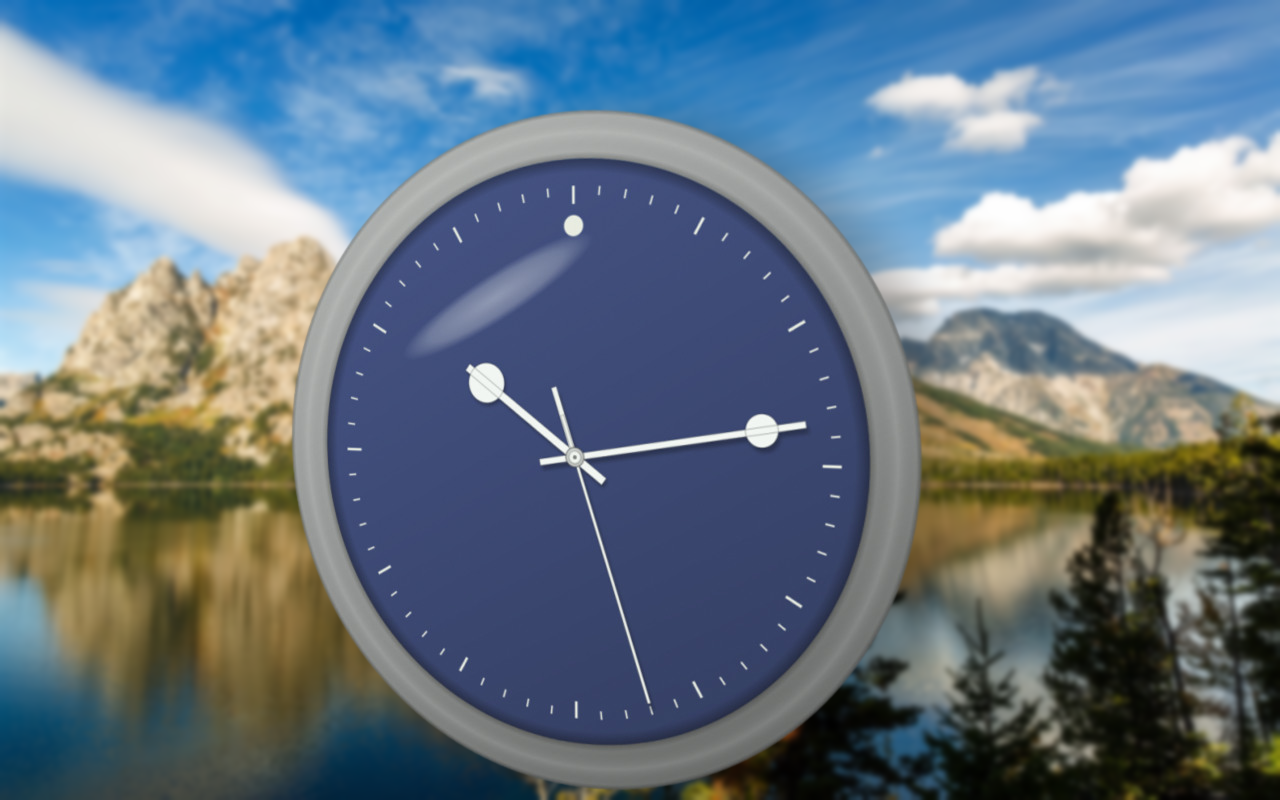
10:13:27
